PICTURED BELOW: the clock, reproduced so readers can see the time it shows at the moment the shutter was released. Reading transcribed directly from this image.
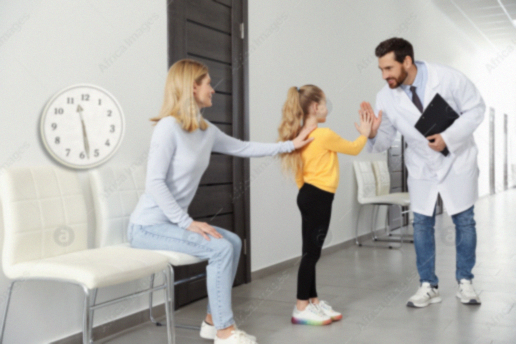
11:28
